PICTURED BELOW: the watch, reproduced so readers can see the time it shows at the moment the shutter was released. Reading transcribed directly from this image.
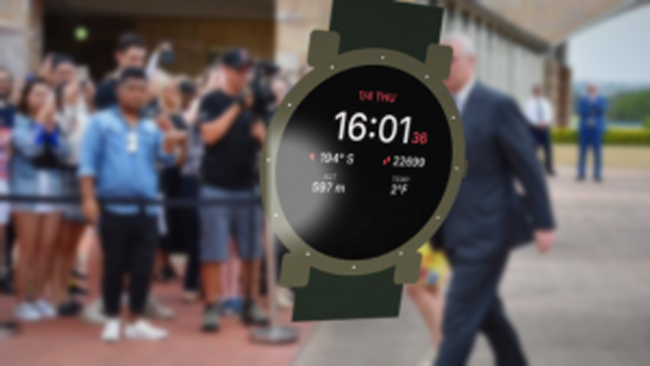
16:01
